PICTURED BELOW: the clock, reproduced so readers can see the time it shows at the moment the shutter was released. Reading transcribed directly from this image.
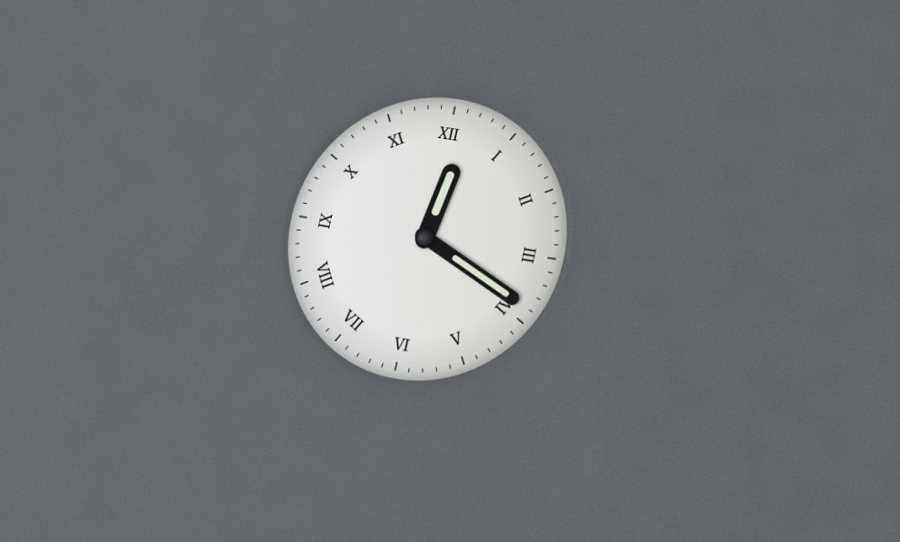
12:19
